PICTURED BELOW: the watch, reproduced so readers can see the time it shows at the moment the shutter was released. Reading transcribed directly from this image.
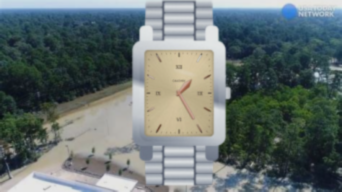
1:25
